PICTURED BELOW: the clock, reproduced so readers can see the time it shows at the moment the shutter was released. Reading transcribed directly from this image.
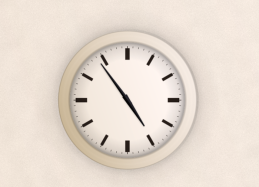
4:54
